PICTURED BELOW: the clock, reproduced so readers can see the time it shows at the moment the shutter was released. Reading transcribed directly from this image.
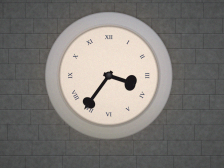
3:36
